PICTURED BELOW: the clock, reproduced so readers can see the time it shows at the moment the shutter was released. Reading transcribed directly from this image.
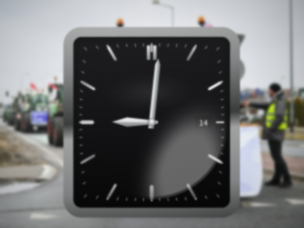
9:01
